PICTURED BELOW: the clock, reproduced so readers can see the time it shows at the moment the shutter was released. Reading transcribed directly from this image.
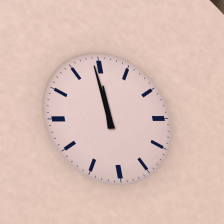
11:59
